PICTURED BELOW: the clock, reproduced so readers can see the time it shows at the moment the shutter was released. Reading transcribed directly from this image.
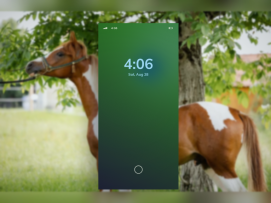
4:06
